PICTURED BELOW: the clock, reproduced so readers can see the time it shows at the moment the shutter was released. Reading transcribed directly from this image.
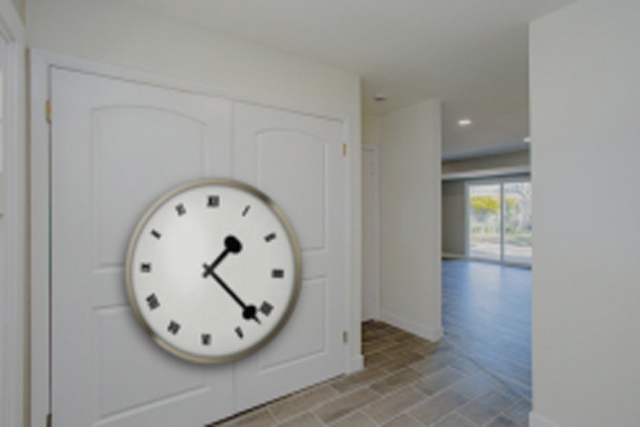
1:22
